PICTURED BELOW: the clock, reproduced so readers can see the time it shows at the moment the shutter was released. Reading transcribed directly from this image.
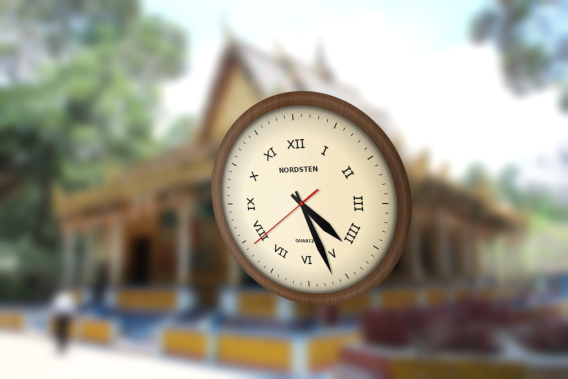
4:26:39
